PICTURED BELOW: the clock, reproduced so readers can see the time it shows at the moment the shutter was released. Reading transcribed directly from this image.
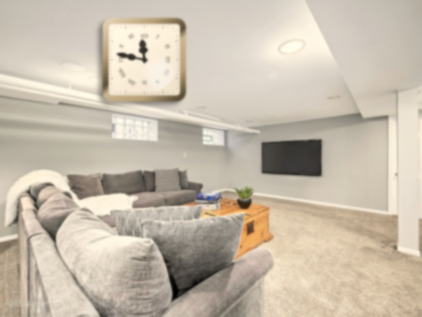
11:47
